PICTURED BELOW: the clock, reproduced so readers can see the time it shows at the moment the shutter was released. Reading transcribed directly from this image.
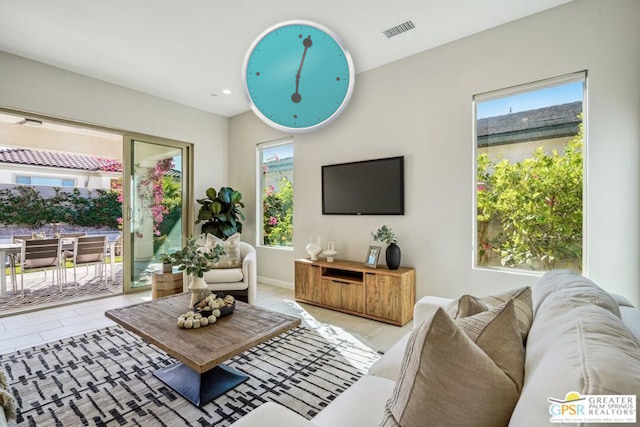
6:02
